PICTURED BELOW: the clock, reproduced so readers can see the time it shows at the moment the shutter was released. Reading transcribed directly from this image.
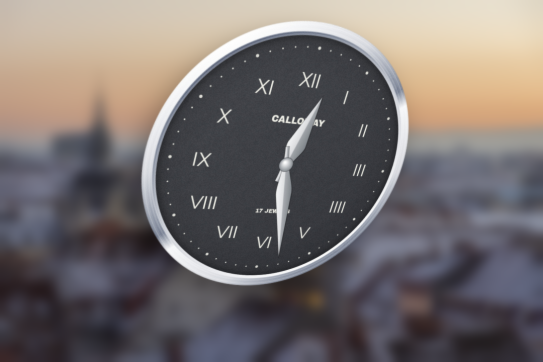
12:28
